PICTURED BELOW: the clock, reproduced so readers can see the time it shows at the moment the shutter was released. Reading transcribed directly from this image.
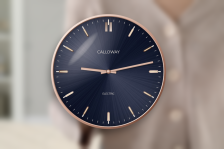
9:13
